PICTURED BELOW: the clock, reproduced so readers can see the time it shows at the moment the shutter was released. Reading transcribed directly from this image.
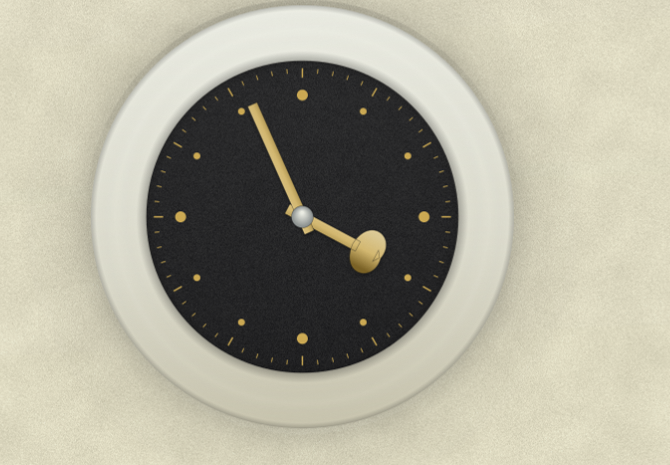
3:56
